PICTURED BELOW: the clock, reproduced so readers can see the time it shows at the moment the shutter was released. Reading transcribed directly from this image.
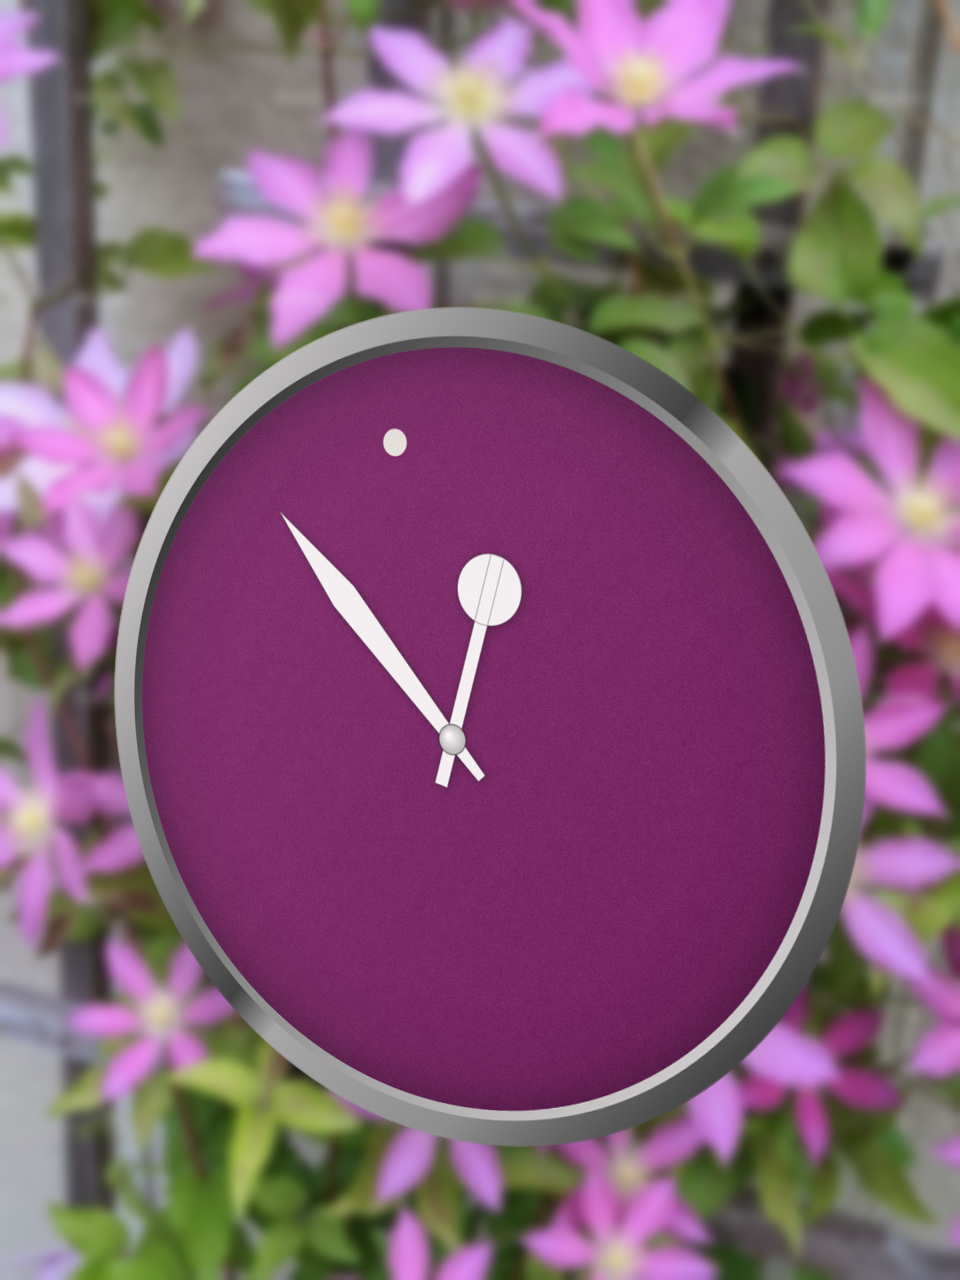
12:55
